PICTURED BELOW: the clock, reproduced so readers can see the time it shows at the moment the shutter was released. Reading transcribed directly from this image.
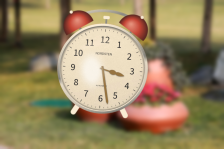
3:28
